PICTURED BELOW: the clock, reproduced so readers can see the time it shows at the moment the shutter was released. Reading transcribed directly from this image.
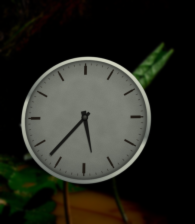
5:37
